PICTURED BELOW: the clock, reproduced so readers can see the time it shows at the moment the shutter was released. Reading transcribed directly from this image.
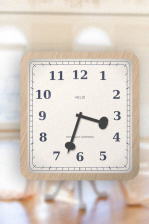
3:33
